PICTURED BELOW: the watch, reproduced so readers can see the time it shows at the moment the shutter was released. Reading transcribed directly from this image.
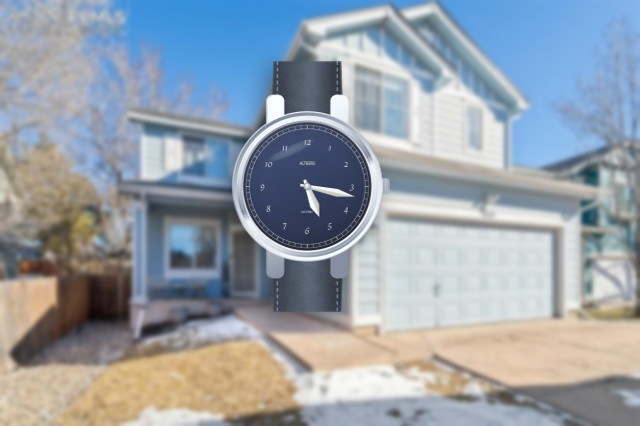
5:17
